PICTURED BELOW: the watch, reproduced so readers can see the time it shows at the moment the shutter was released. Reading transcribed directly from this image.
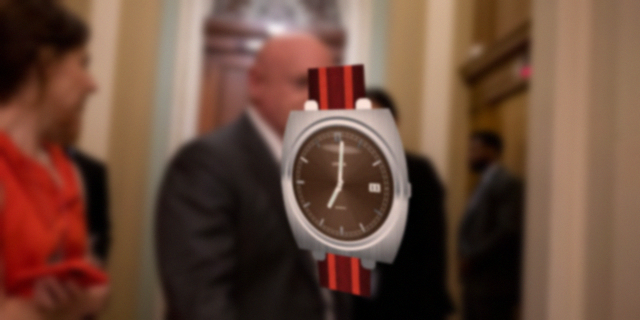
7:01
